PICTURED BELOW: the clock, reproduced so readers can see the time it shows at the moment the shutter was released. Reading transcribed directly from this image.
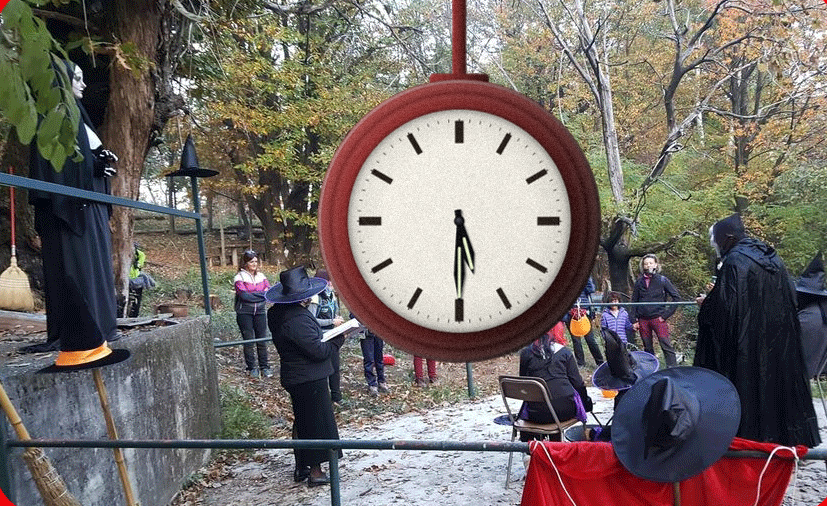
5:30
